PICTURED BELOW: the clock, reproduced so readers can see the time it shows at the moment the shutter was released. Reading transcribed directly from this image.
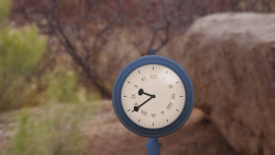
9:39
